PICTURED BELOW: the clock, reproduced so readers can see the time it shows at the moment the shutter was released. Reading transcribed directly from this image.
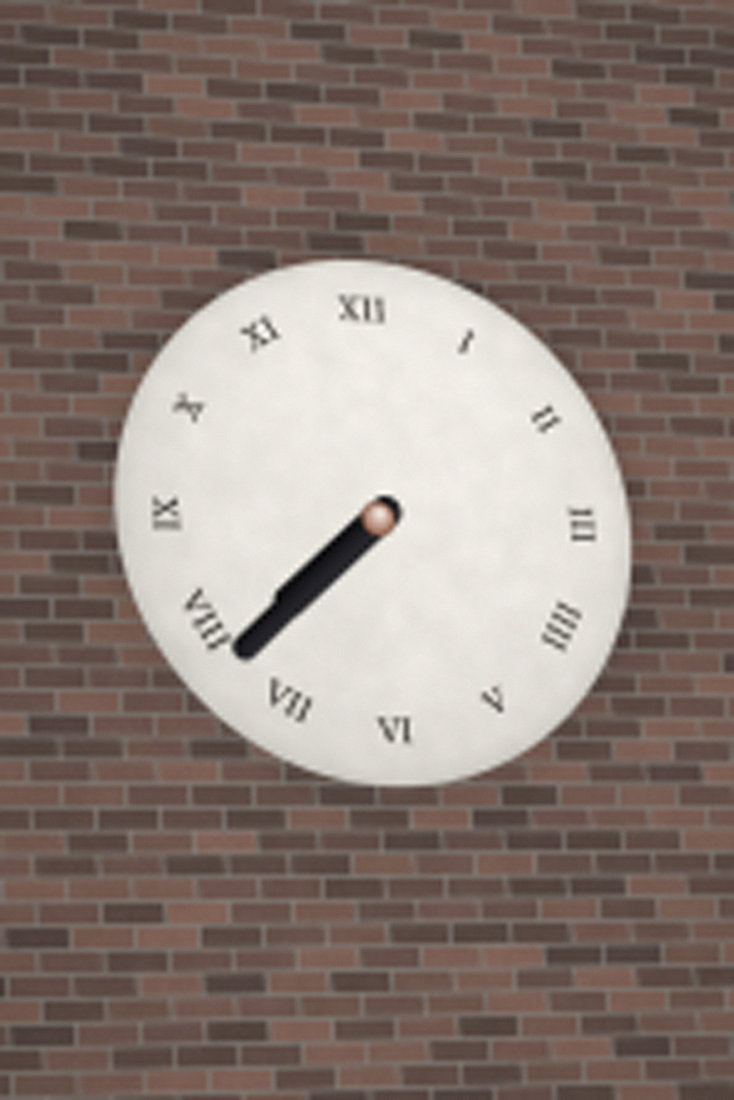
7:38
